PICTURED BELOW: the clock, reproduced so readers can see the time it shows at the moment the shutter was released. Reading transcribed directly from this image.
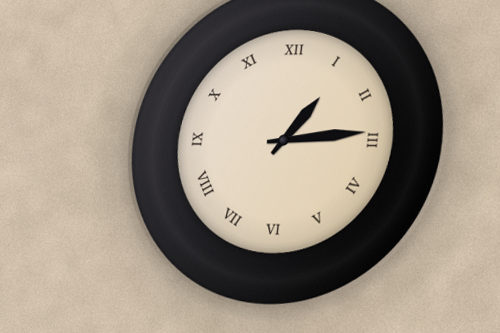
1:14
